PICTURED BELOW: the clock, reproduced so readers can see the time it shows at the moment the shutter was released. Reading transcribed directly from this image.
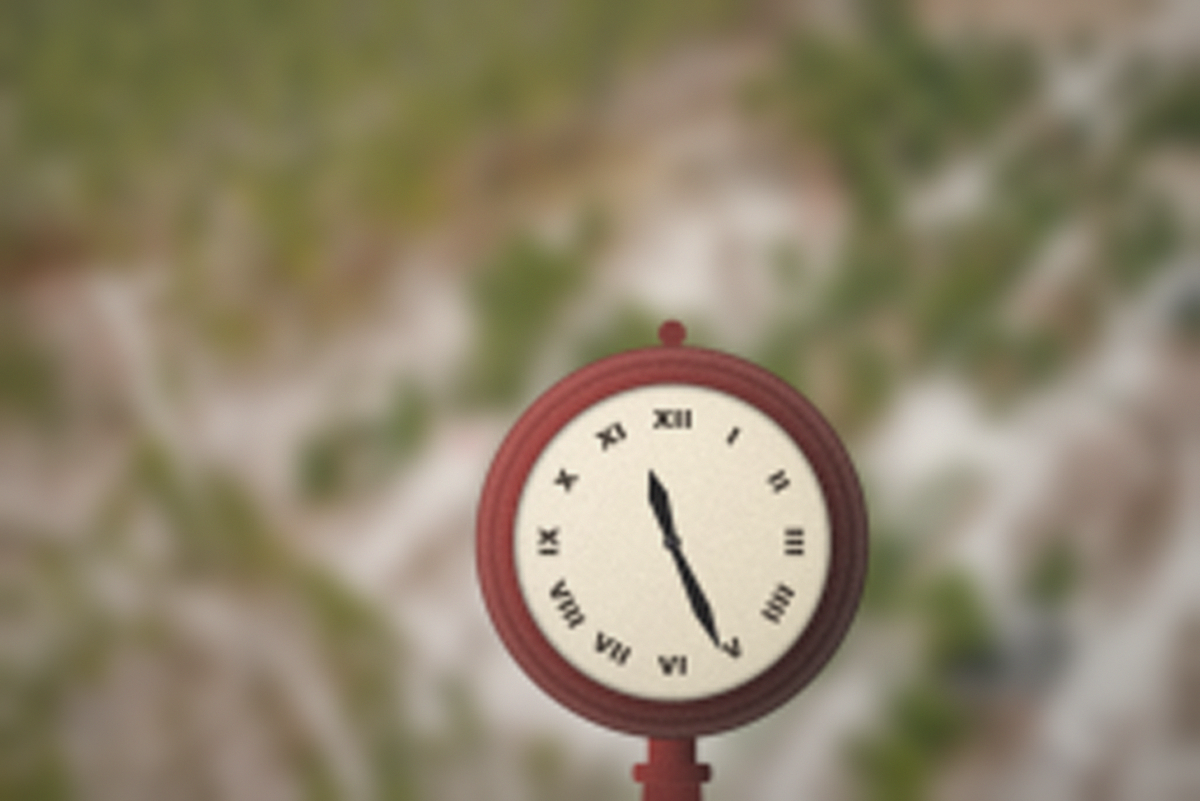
11:26
